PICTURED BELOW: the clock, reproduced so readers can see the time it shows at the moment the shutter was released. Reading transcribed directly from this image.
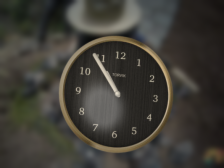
10:54
